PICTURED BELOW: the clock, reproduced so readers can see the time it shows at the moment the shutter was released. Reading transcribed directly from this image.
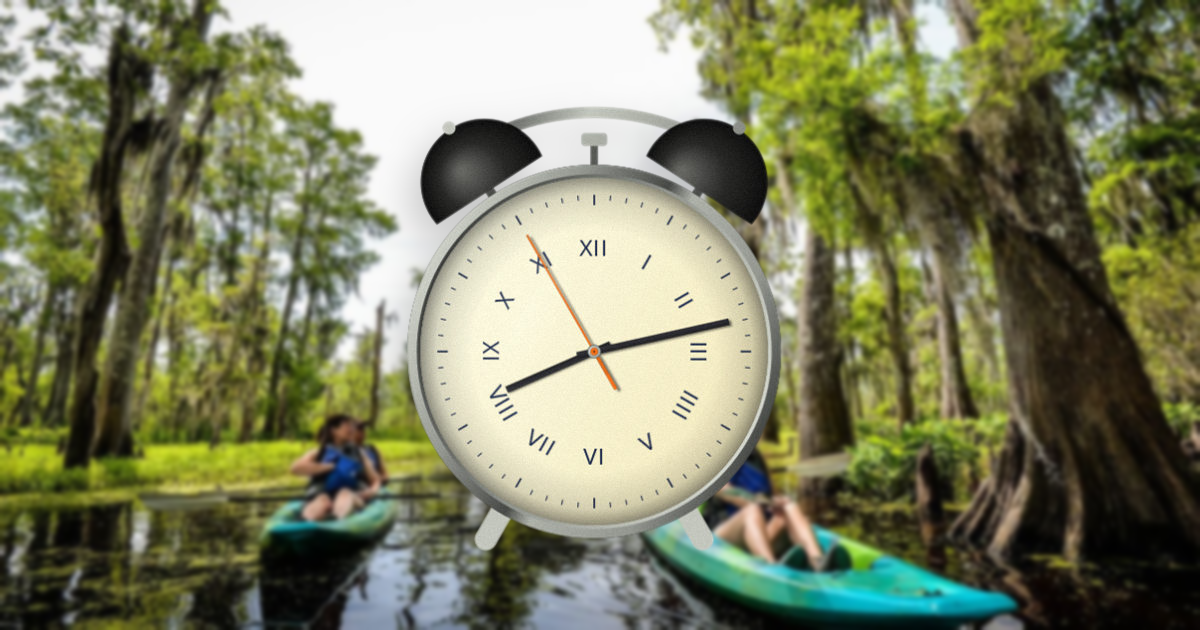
8:12:55
